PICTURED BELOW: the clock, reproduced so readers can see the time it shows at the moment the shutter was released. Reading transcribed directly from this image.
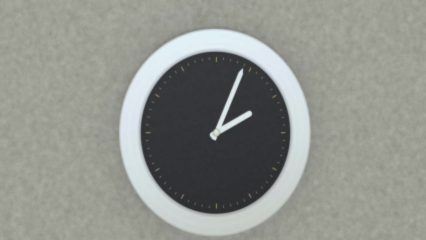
2:04
